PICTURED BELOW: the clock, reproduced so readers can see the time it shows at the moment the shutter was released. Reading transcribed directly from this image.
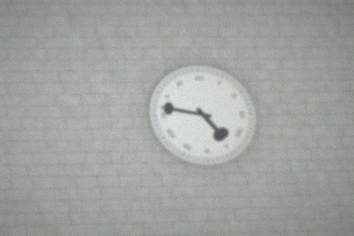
4:47
